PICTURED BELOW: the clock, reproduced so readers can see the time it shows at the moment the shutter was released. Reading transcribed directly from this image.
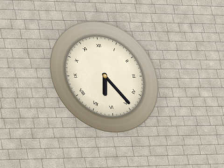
6:24
